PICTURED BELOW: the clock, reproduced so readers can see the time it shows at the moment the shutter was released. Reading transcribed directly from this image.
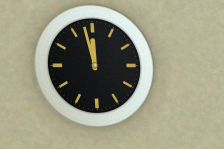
11:58
